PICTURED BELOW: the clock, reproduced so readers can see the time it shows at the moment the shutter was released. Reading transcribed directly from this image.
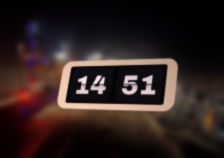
14:51
